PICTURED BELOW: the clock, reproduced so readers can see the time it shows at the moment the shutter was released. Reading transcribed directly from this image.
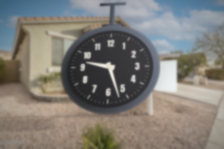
9:27
